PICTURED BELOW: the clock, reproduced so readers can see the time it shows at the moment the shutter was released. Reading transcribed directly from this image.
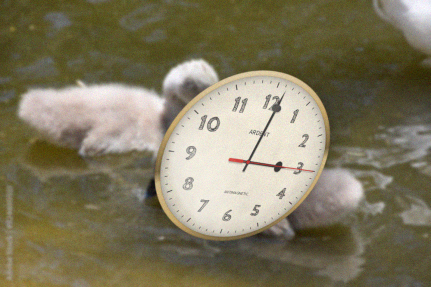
3:01:15
